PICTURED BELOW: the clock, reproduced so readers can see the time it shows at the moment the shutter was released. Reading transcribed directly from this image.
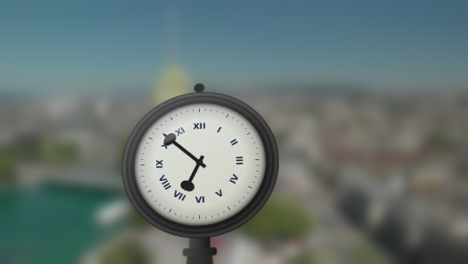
6:52
